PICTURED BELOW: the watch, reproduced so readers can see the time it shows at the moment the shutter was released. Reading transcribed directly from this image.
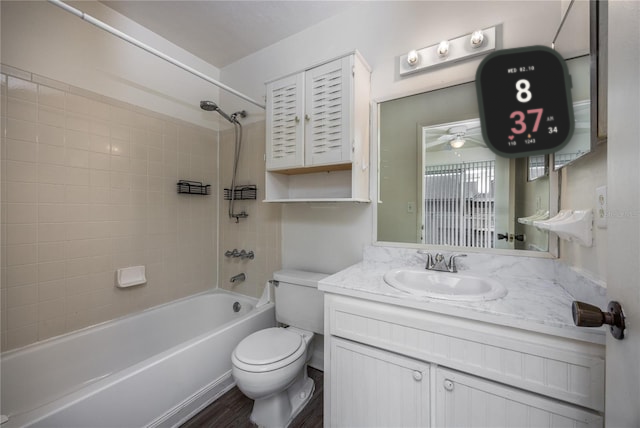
8:37
